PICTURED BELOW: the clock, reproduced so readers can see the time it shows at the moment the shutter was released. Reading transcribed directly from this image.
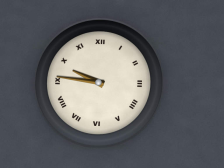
9:46
